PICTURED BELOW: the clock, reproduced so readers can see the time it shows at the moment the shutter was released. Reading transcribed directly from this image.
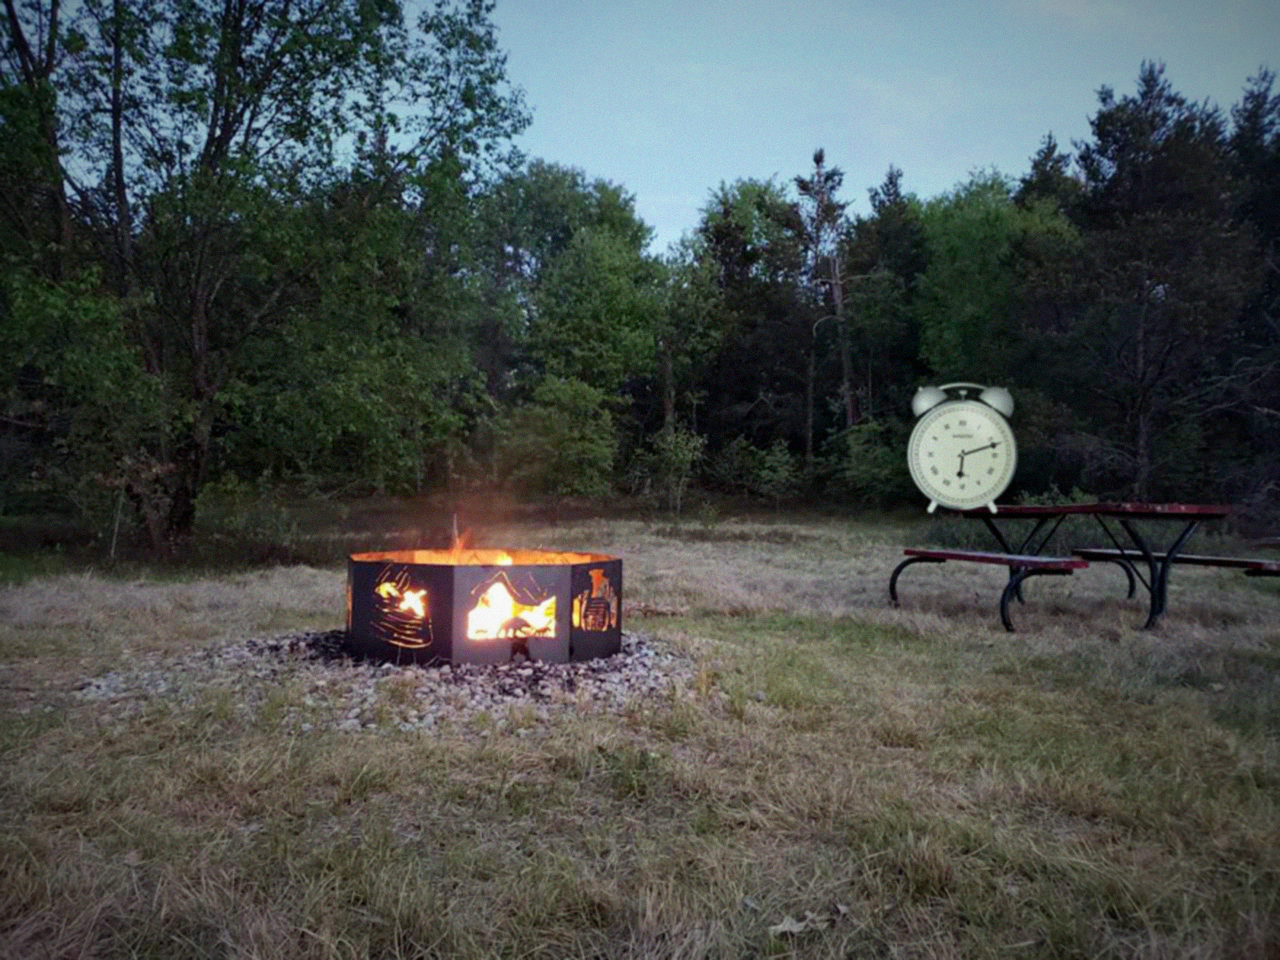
6:12
